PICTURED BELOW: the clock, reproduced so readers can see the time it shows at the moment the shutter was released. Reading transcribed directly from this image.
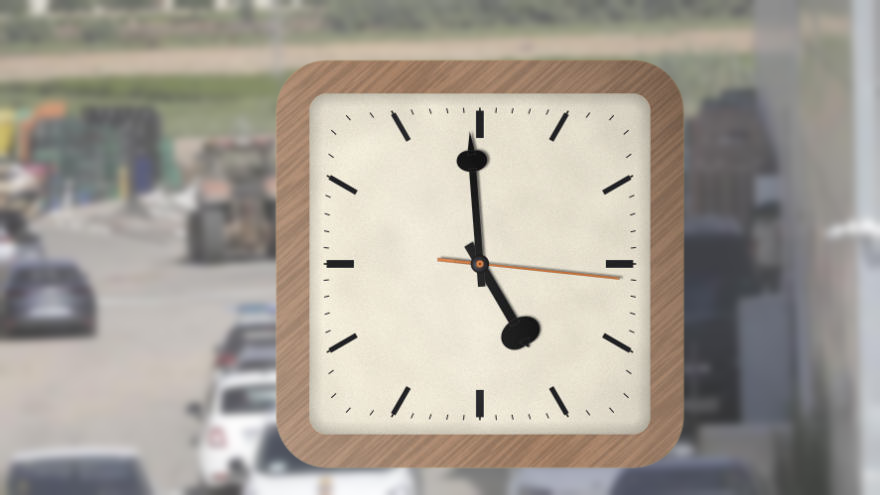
4:59:16
